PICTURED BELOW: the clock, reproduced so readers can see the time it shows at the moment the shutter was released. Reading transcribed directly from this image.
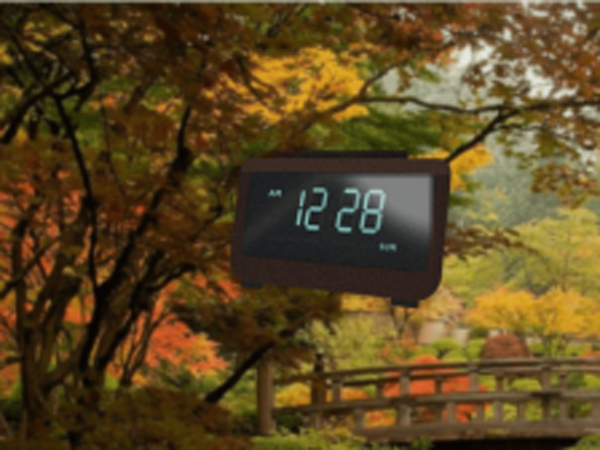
12:28
